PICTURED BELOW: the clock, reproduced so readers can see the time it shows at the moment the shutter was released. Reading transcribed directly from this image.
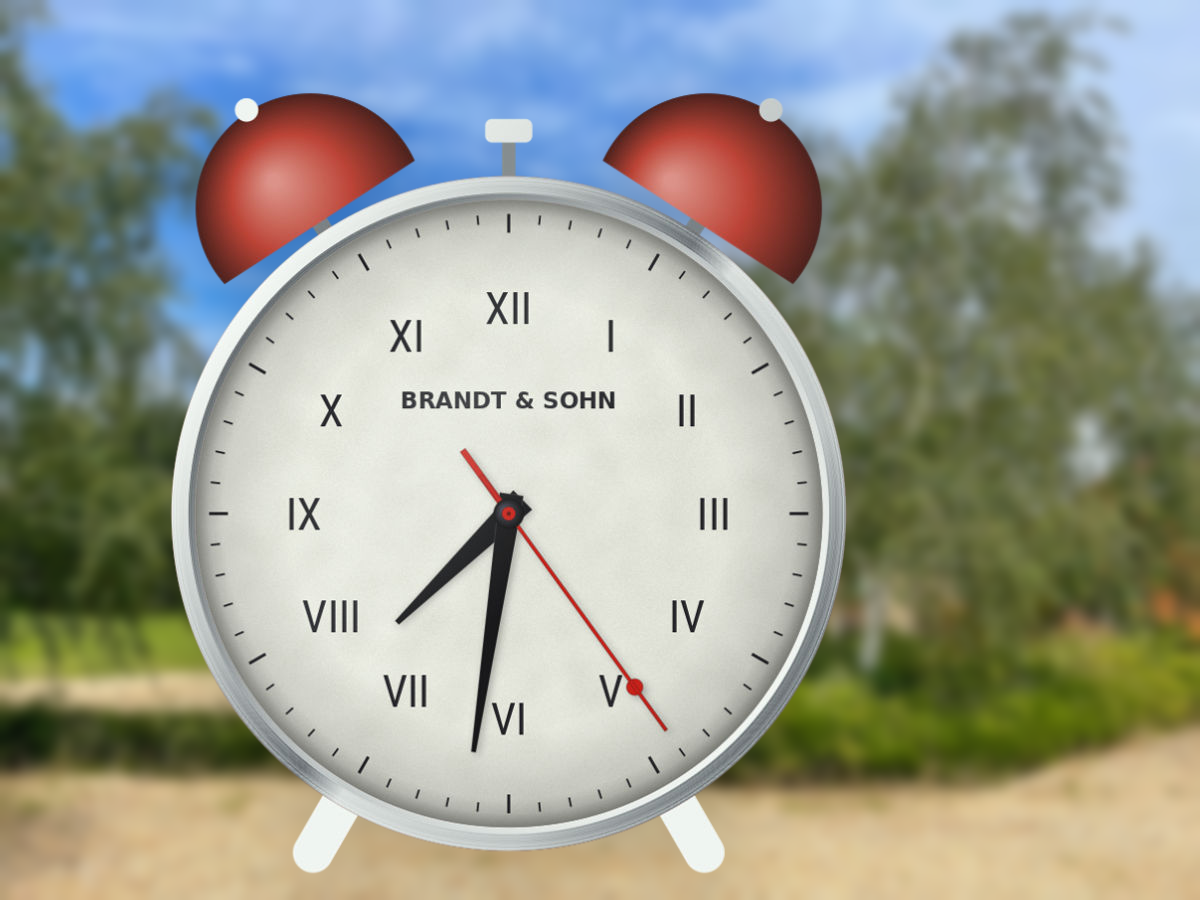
7:31:24
